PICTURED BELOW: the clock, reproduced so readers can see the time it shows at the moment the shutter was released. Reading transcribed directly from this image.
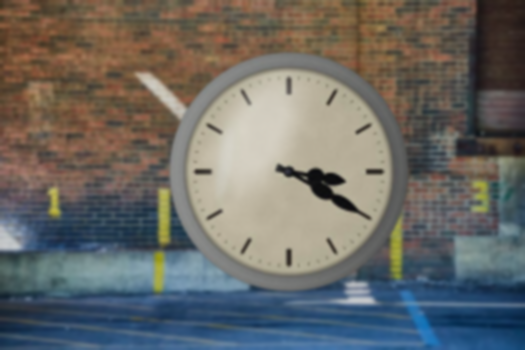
3:20
